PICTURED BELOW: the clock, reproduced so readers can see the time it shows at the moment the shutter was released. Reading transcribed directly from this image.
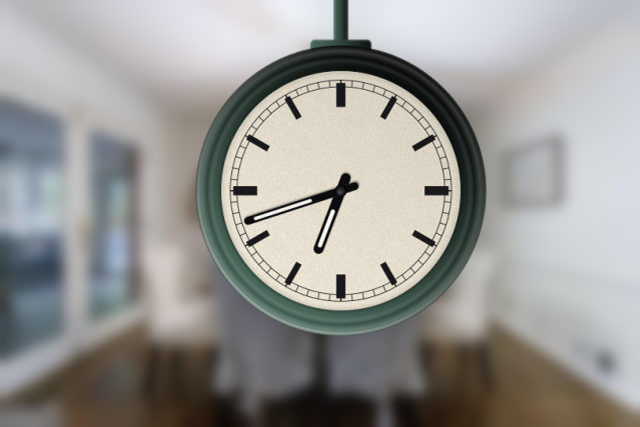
6:42
